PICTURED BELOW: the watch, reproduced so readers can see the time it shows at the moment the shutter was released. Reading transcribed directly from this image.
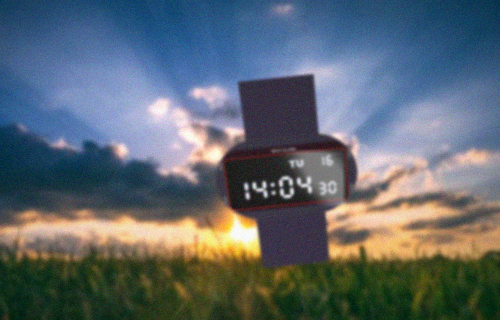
14:04
